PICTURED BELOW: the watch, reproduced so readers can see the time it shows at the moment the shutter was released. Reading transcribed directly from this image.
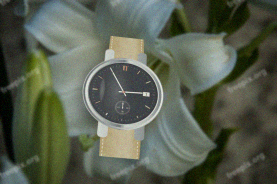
2:55
